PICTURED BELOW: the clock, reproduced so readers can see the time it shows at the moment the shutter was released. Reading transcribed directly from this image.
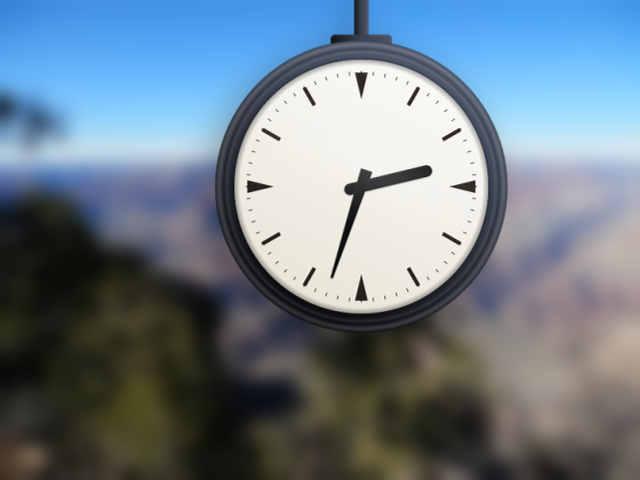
2:33
